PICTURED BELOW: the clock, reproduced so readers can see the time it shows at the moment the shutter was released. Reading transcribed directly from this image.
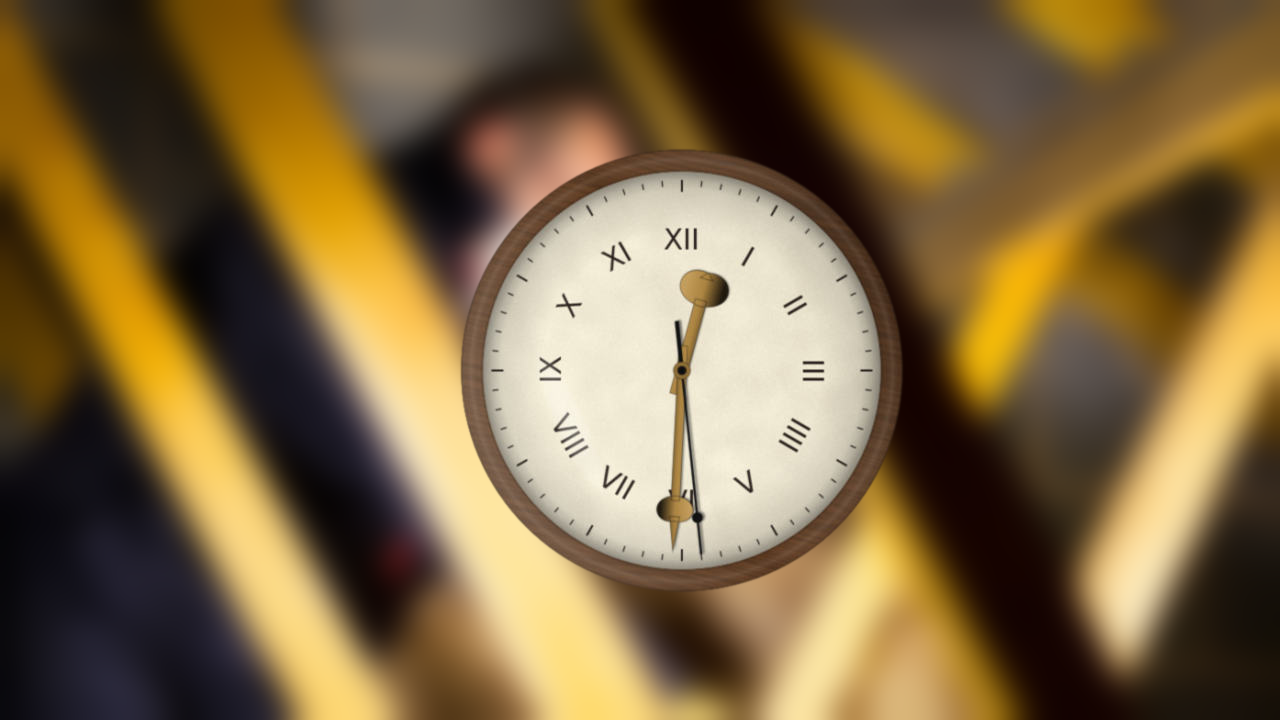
12:30:29
